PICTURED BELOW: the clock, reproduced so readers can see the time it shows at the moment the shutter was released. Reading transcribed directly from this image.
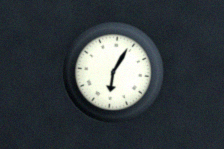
6:04
